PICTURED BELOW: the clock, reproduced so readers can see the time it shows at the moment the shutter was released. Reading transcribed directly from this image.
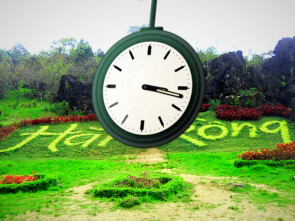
3:17
